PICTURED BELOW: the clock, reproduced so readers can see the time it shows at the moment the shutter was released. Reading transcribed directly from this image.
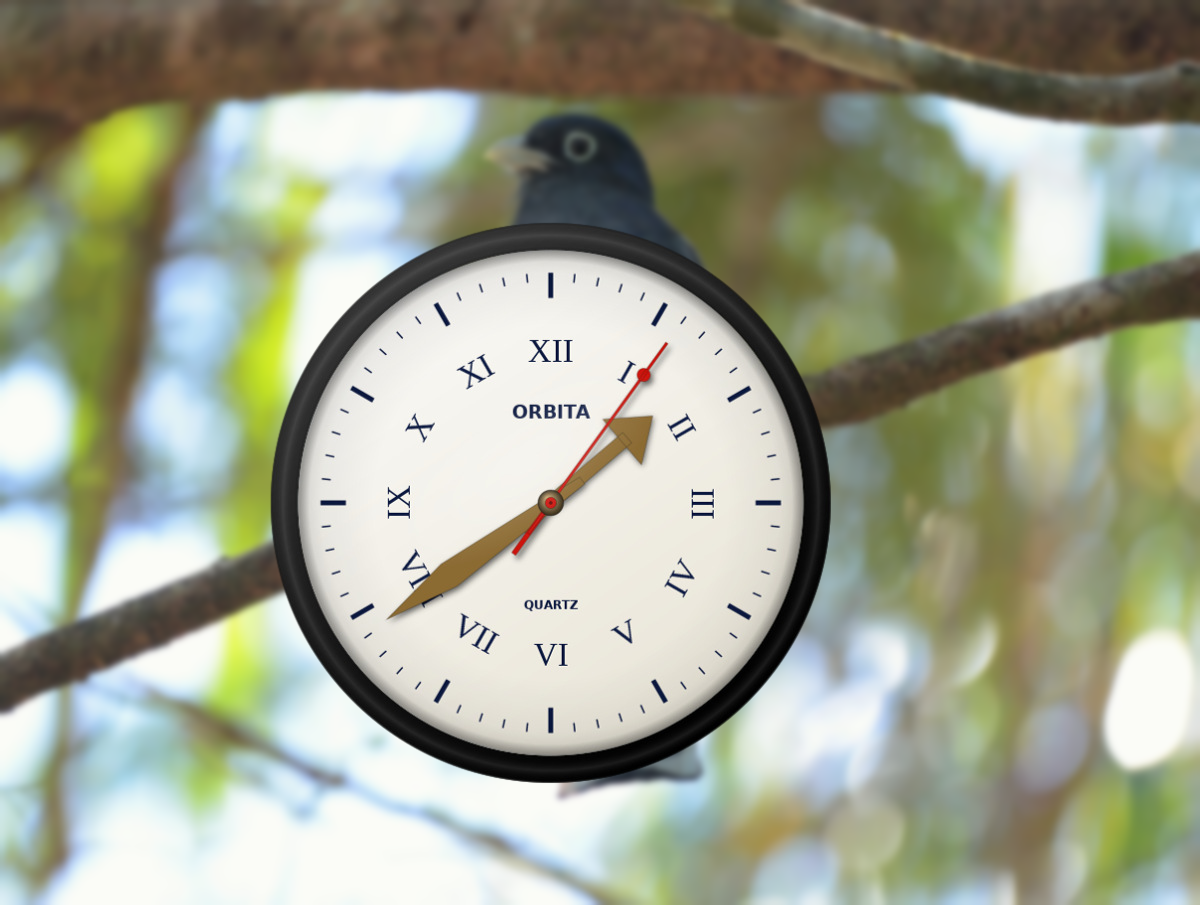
1:39:06
